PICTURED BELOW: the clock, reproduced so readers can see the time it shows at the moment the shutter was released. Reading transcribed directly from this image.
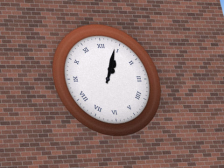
1:04
